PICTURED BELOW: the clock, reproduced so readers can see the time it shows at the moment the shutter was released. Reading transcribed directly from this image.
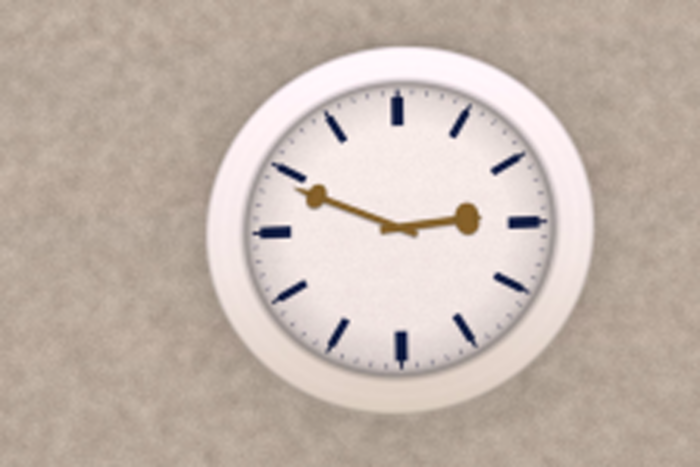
2:49
